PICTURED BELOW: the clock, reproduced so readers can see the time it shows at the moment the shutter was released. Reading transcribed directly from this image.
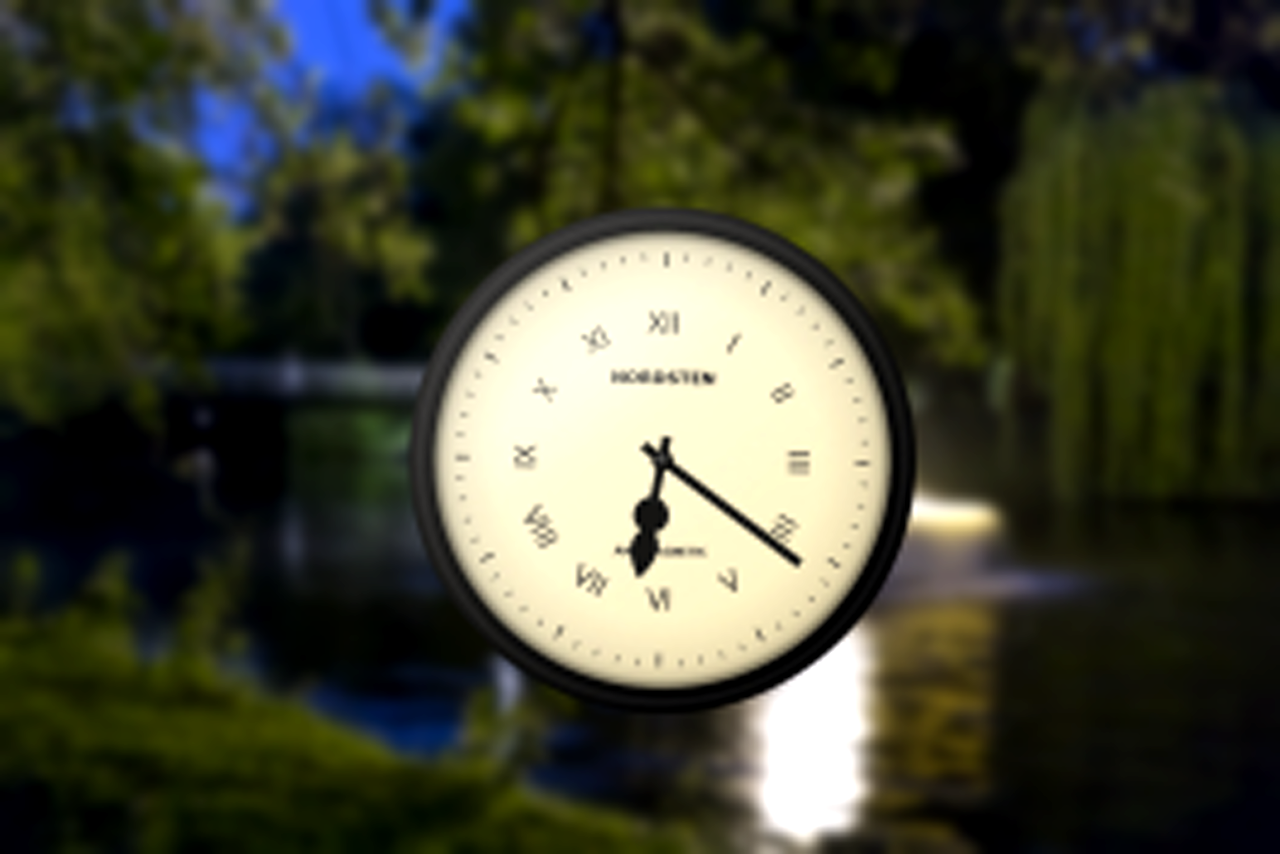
6:21
